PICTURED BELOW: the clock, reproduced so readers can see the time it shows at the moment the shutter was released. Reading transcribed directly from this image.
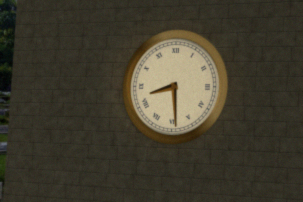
8:29
